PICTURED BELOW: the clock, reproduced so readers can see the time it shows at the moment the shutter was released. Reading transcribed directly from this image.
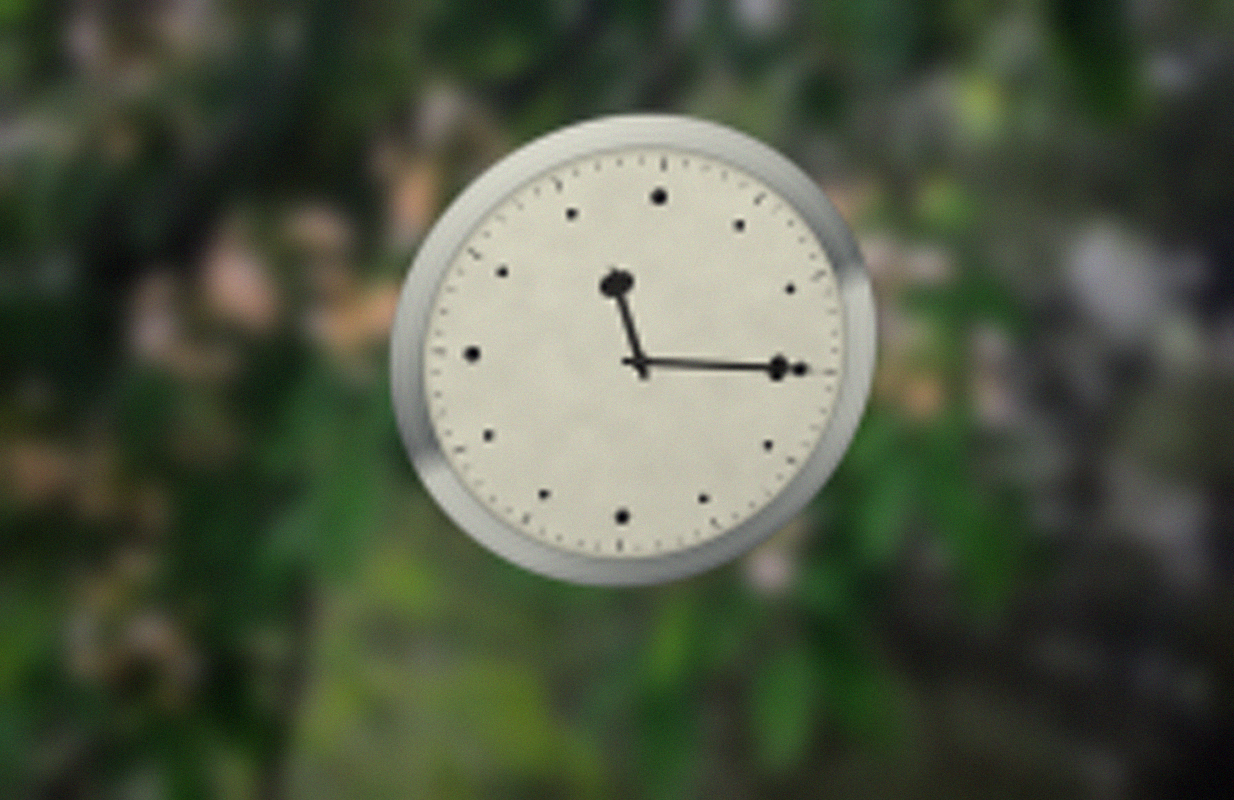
11:15
